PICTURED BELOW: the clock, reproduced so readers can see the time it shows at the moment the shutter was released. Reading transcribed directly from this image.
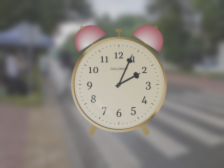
2:04
